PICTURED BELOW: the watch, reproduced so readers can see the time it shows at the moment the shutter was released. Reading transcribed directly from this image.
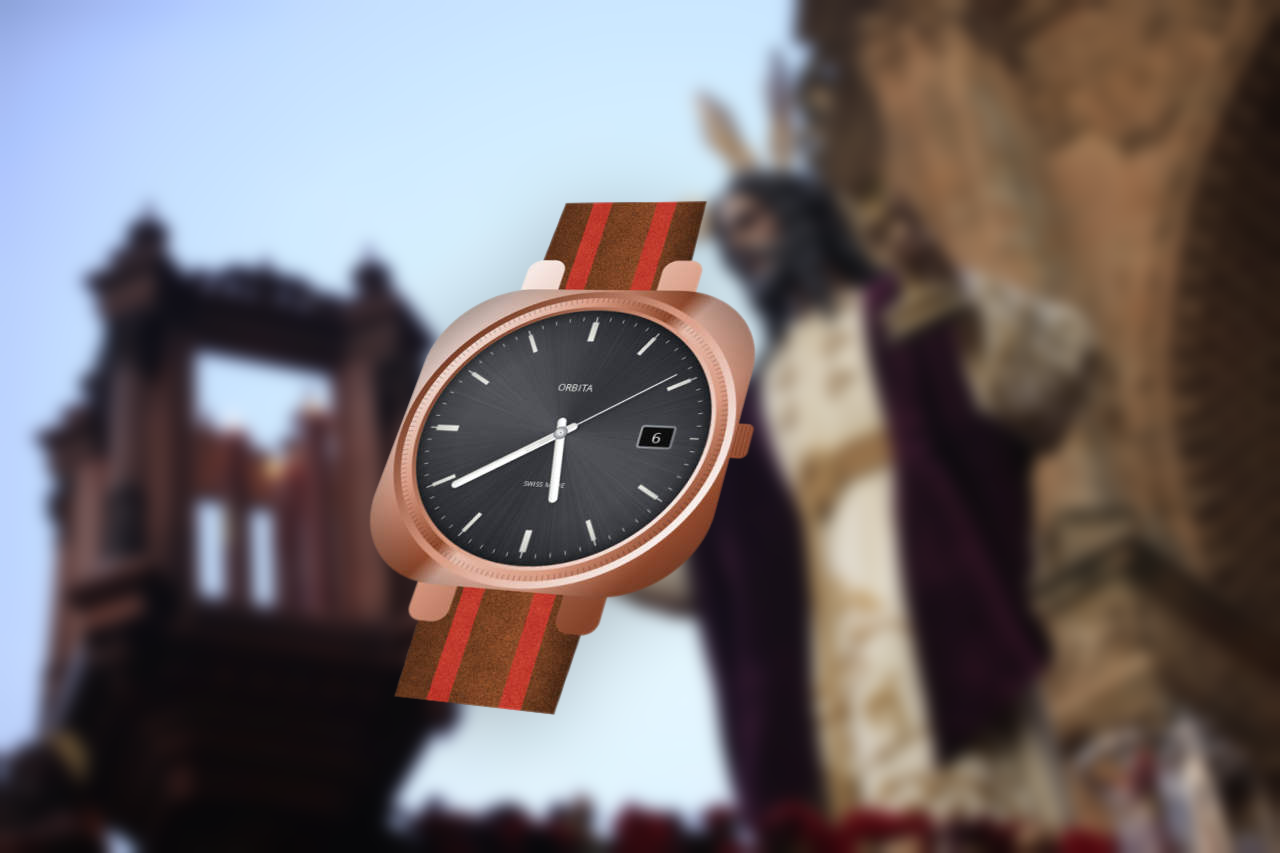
5:39:09
